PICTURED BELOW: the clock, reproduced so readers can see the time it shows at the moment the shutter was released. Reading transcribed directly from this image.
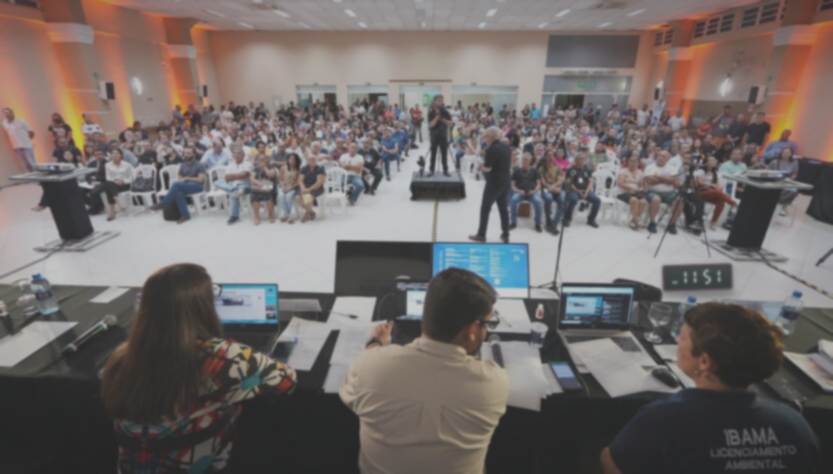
11:51
